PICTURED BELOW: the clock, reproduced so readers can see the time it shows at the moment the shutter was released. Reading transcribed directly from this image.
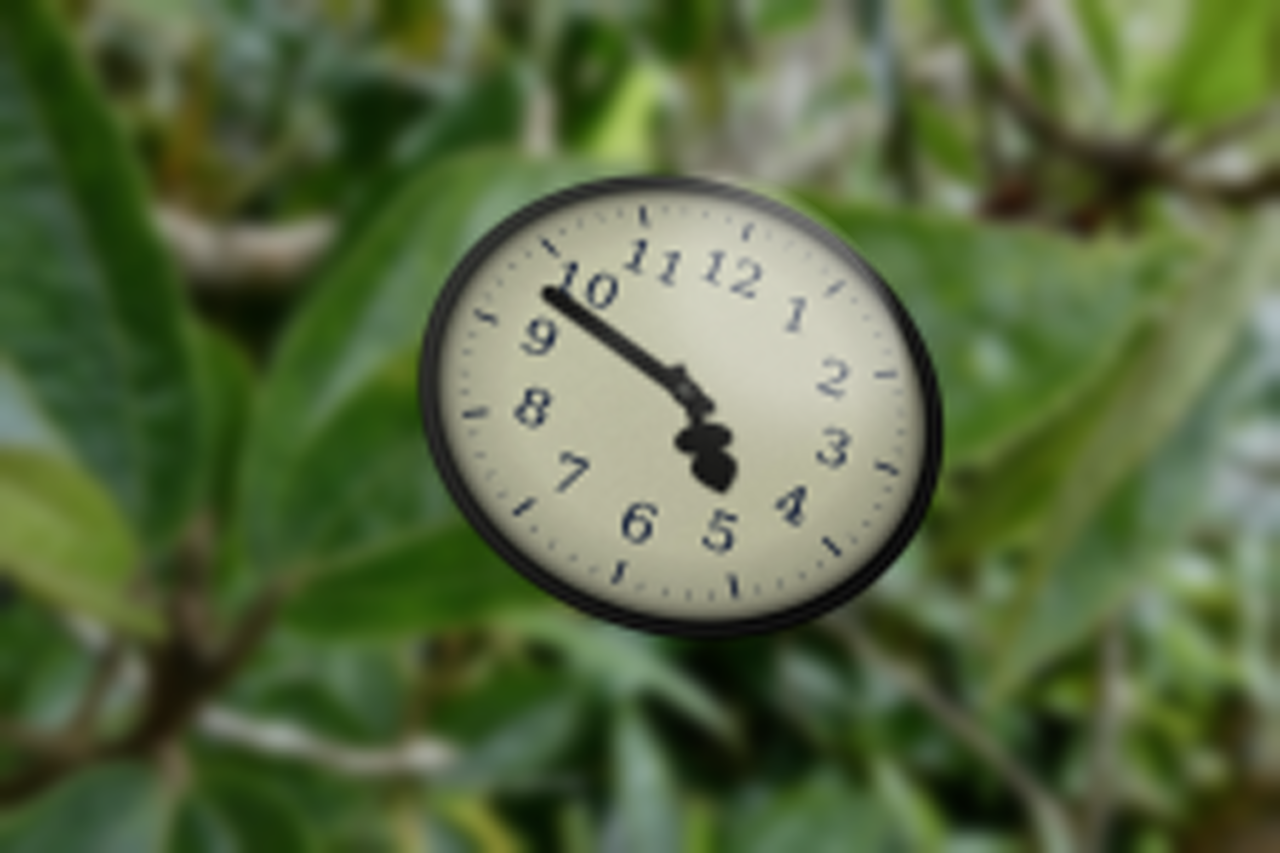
4:48
